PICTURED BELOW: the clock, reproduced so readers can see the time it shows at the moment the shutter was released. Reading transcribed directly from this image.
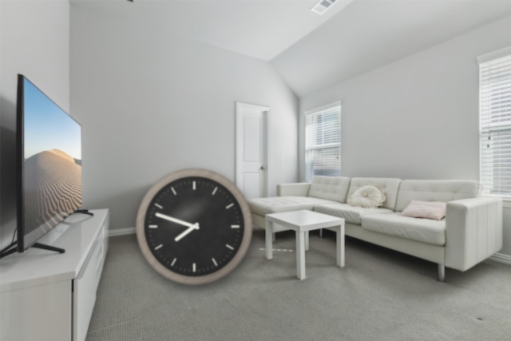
7:48
